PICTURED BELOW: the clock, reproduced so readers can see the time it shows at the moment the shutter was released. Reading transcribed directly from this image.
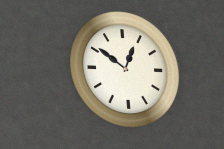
12:51
